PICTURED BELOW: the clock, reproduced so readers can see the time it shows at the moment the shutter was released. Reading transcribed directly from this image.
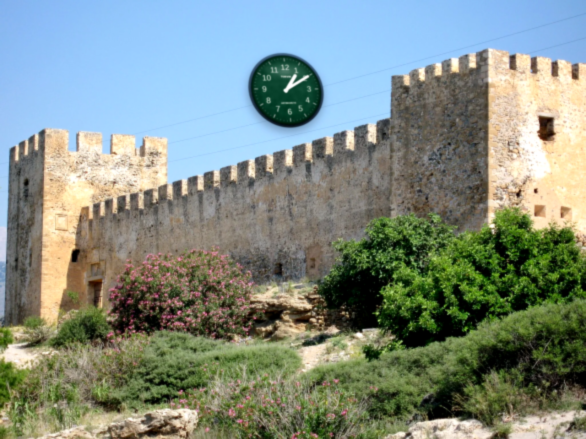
1:10
